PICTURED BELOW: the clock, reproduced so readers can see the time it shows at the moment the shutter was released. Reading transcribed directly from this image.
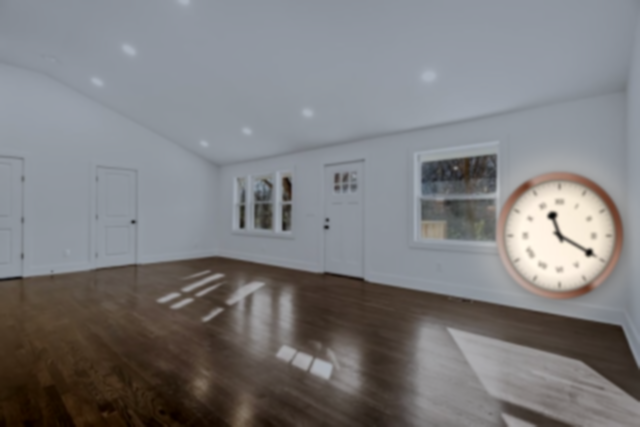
11:20
